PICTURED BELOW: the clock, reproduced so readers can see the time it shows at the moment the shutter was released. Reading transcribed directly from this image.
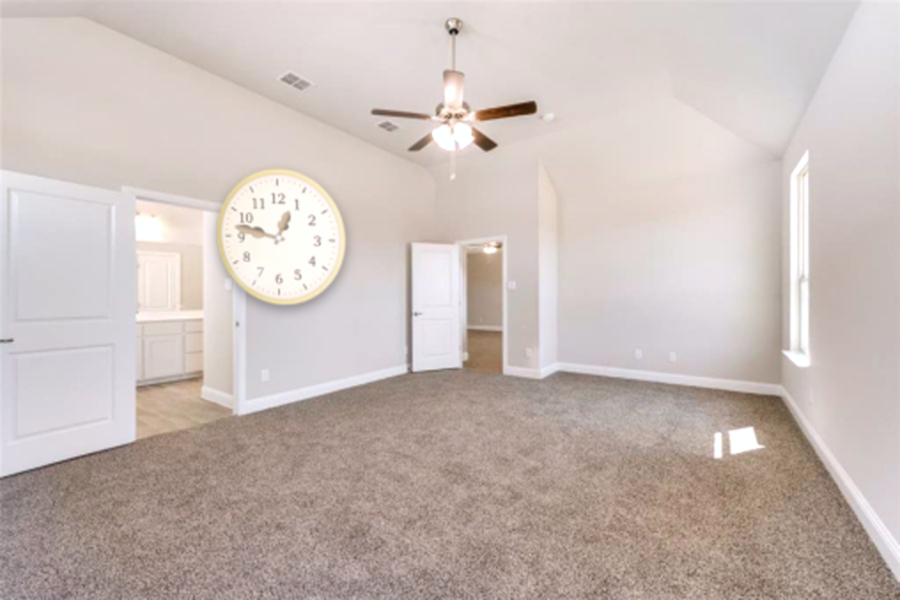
12:47
